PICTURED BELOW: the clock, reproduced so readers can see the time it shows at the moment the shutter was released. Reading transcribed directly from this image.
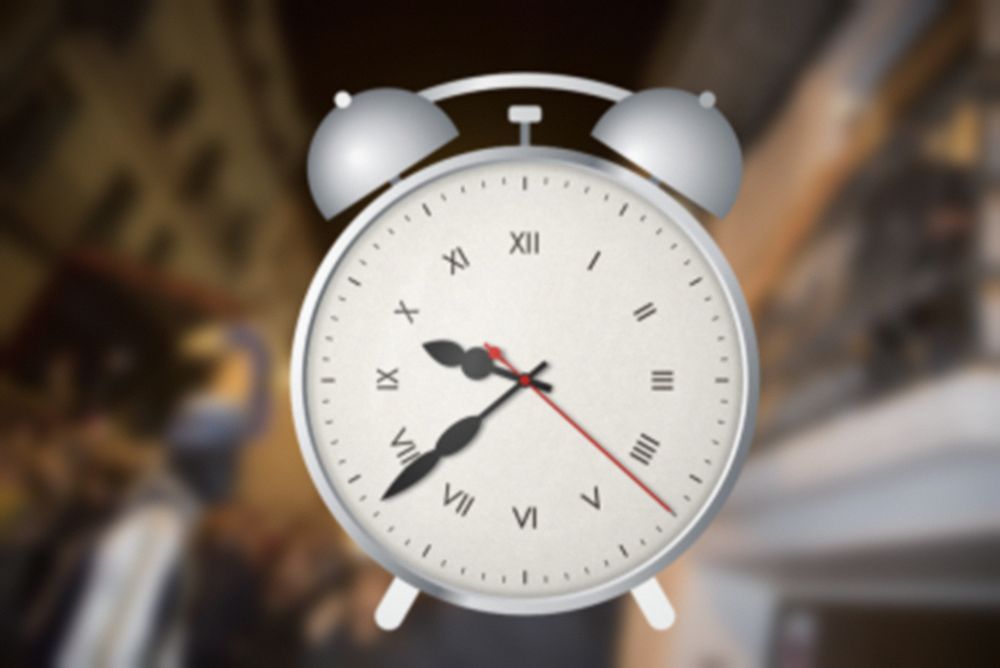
9:38:22
